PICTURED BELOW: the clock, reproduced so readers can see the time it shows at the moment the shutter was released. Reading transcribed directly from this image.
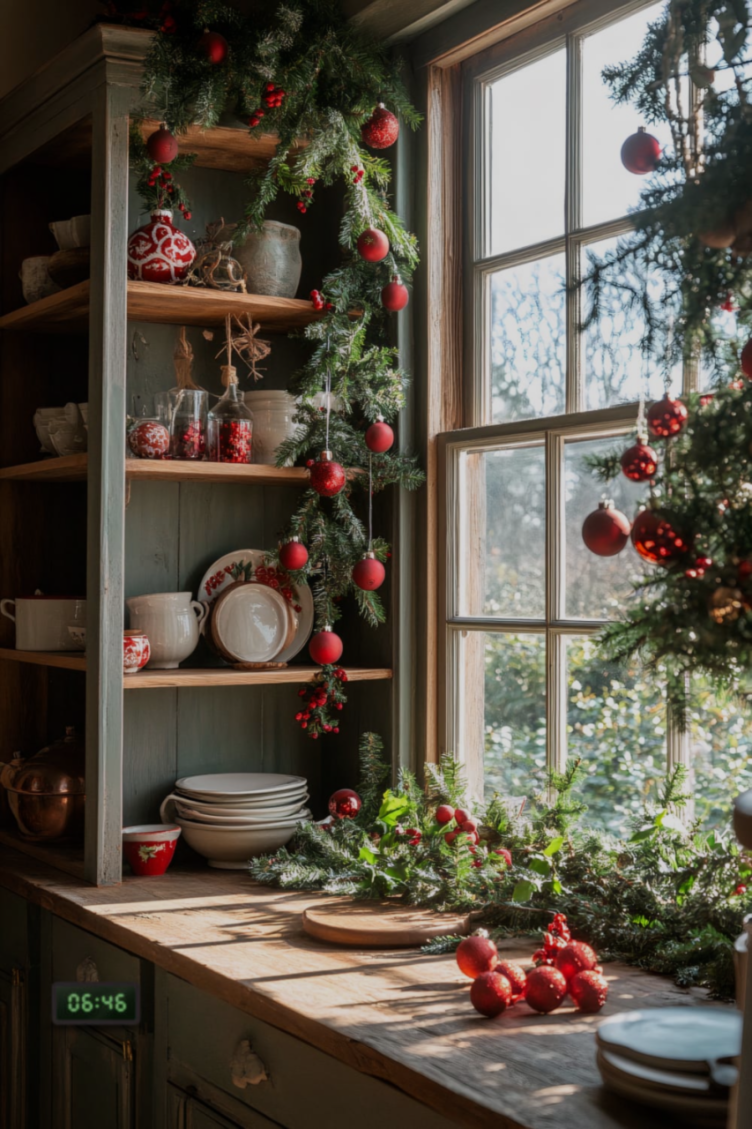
6:46
